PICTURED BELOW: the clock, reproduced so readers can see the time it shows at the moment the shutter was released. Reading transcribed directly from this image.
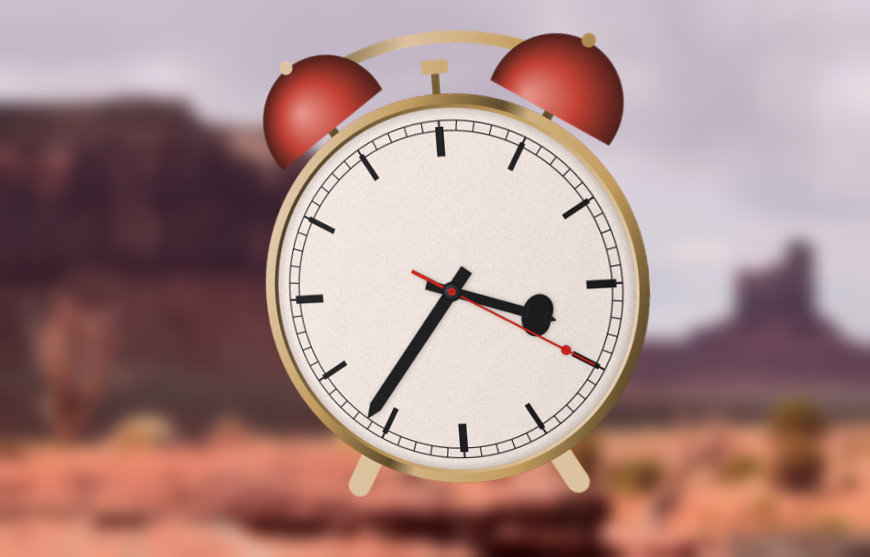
3:36:20
